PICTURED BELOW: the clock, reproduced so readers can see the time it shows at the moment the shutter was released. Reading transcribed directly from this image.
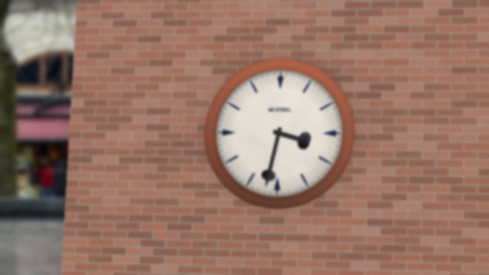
3:32
